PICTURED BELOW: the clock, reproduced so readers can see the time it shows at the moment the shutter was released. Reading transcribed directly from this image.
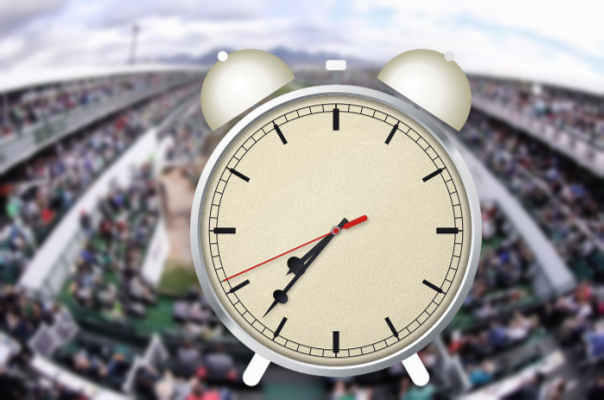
7:36:41
